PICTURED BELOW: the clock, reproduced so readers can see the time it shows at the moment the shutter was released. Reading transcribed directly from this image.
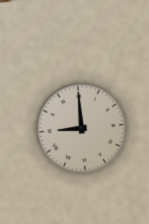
9:00
